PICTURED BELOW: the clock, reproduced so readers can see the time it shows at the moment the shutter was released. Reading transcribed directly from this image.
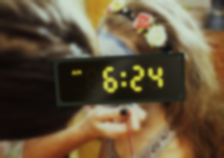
6:24
